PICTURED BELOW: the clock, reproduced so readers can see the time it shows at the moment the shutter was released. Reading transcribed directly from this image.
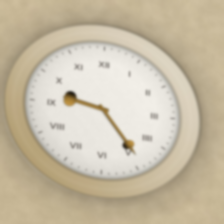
9:24
